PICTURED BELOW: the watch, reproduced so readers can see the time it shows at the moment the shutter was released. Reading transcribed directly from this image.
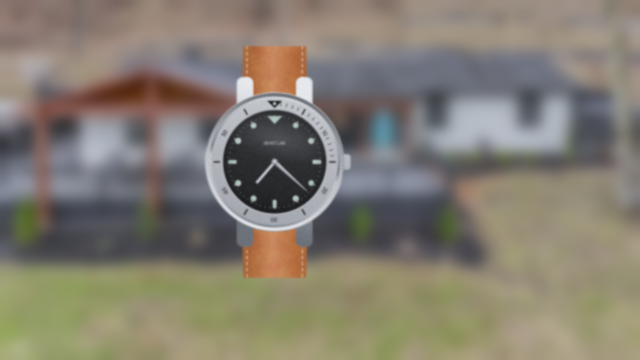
7:22
